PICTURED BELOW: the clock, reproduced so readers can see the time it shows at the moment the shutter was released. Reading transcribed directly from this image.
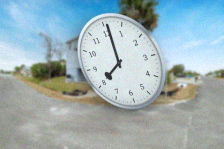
8:01
